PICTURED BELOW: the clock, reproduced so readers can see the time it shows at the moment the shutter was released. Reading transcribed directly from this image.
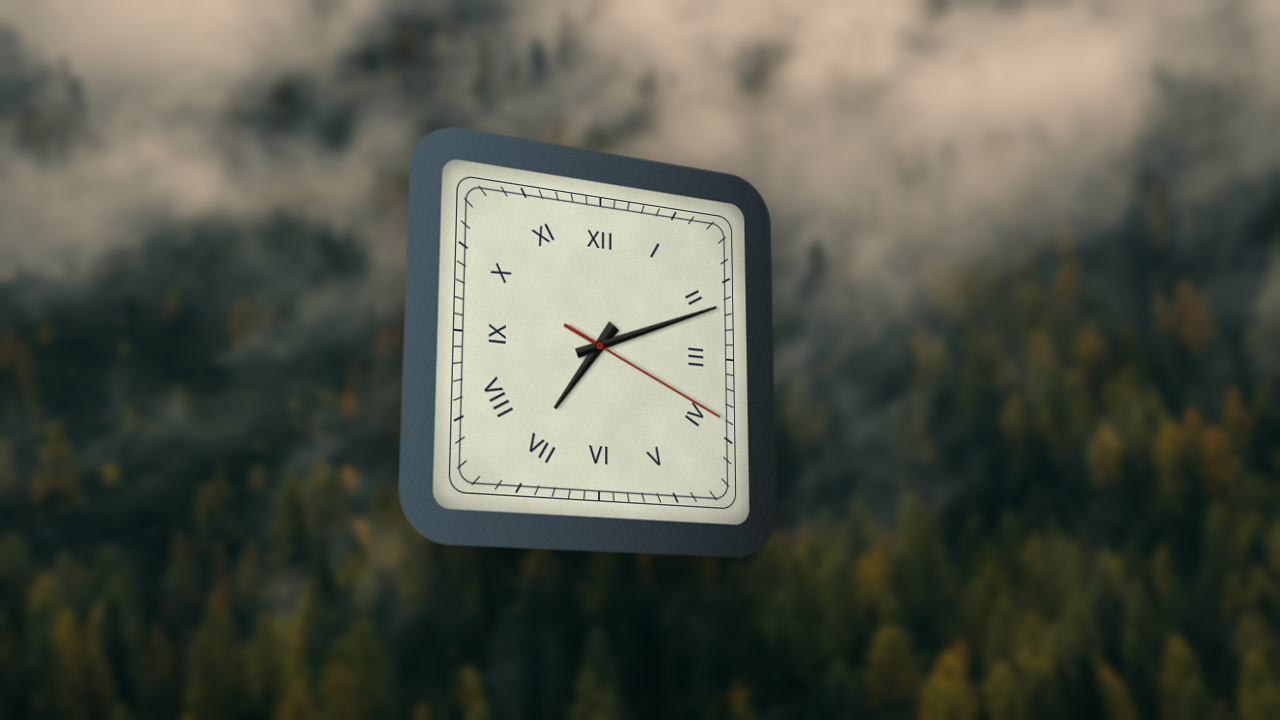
7:11:19
